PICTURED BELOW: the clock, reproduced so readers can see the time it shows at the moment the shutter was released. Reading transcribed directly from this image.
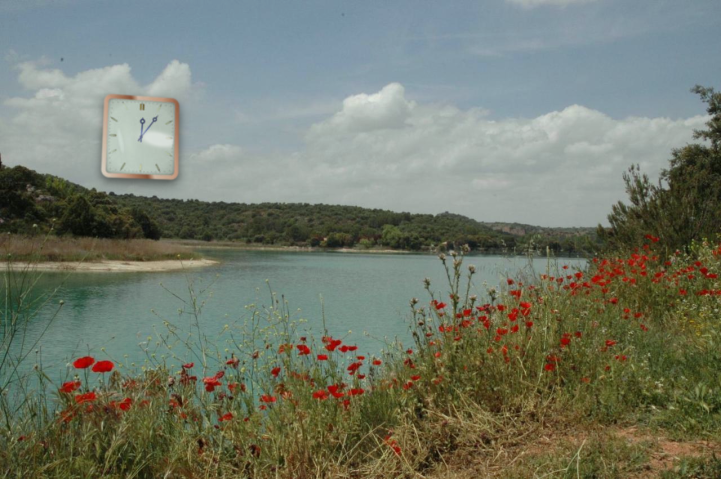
12:06
